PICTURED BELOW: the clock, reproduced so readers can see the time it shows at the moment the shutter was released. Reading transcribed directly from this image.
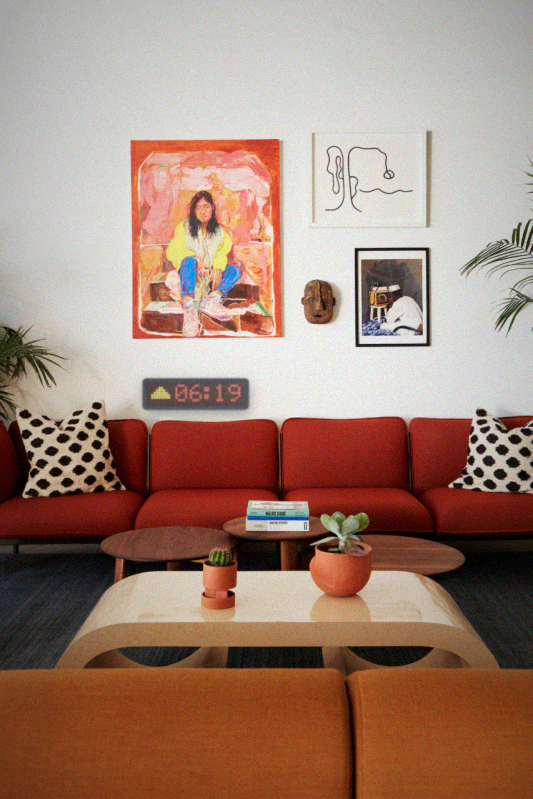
6:19
